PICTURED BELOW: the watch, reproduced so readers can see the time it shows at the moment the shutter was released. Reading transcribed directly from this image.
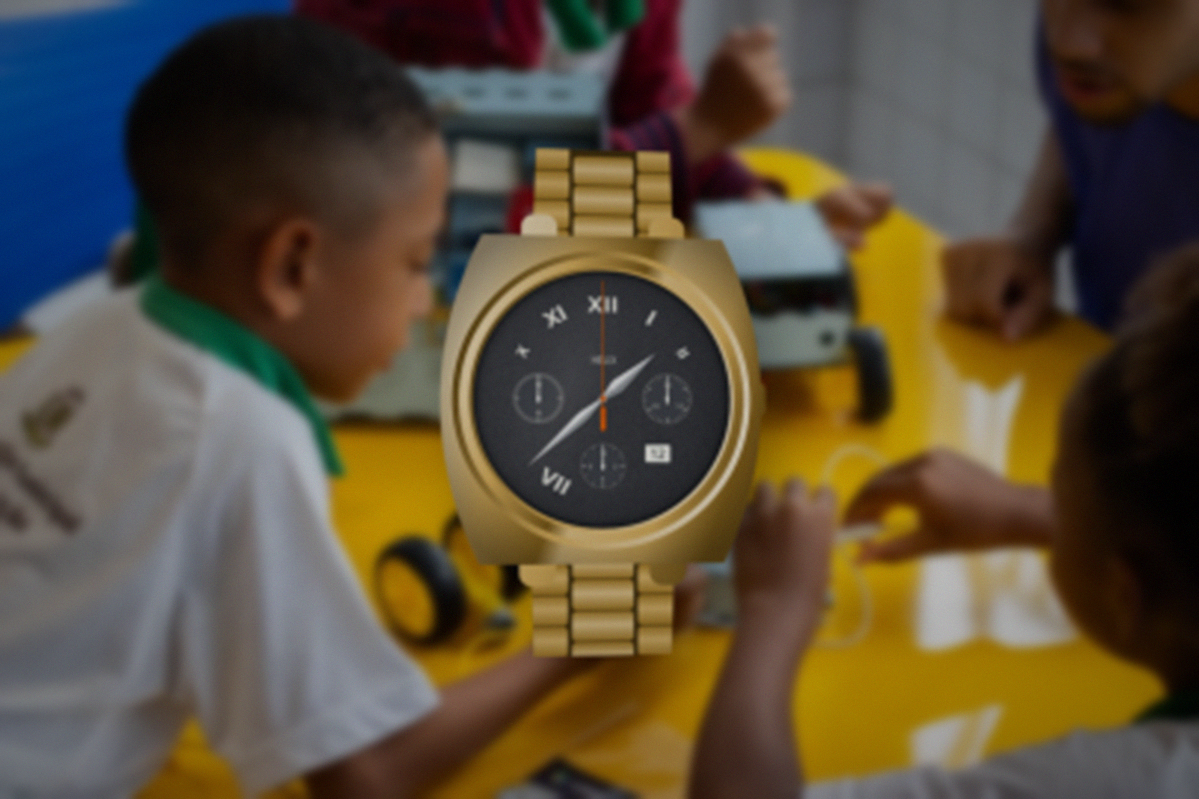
1:38
